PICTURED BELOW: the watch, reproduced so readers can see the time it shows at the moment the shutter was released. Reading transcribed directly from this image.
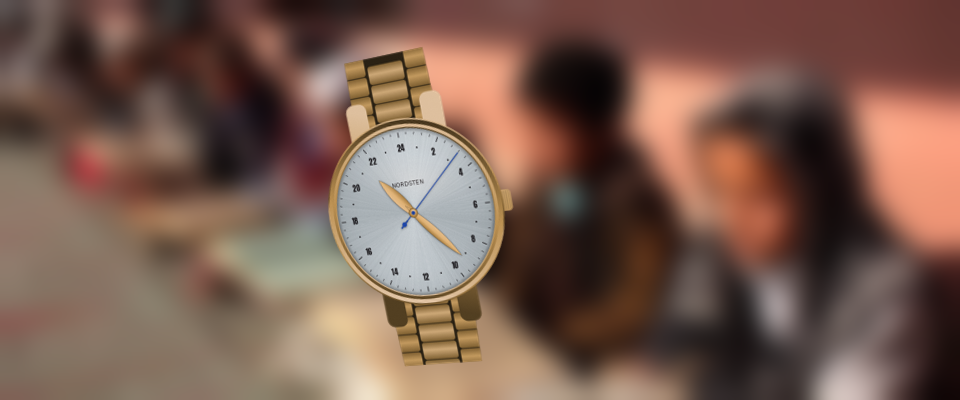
21:23:08
